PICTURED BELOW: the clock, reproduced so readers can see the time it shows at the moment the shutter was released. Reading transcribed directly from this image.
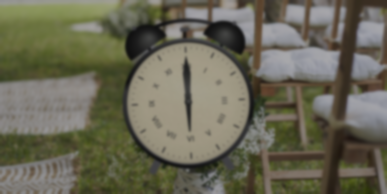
6:00
